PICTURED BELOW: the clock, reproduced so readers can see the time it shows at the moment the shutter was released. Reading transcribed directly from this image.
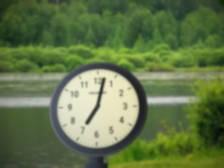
7:02
